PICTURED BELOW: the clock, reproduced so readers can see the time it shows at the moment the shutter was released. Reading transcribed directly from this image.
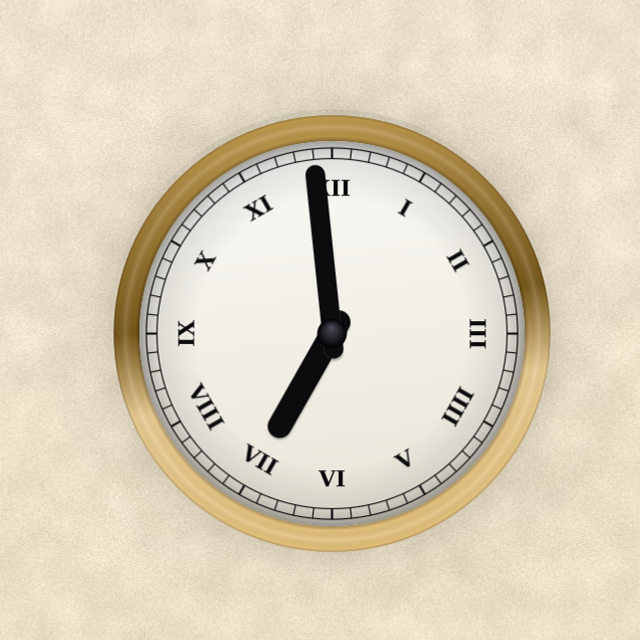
6:59
